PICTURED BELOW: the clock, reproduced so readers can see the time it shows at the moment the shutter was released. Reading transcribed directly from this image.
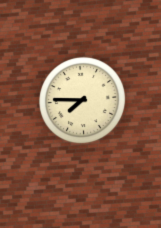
7:46
